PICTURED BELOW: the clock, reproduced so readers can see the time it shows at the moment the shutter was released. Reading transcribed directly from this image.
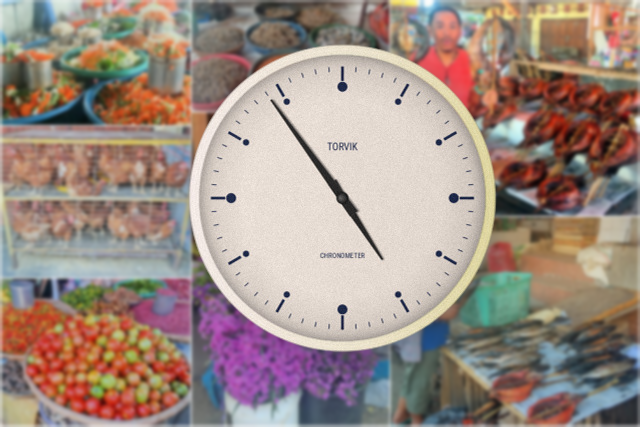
4:54
